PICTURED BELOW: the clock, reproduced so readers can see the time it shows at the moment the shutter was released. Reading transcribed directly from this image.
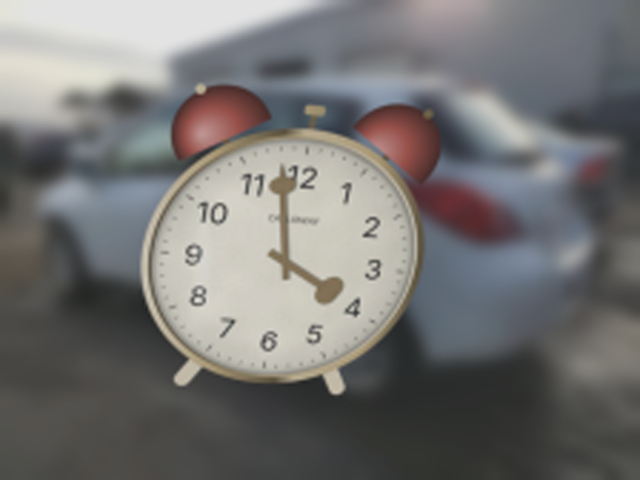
3:58
